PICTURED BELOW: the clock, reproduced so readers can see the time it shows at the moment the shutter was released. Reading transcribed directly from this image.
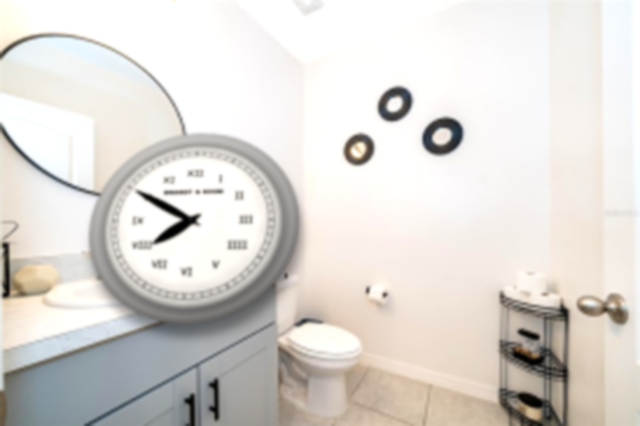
7:50
